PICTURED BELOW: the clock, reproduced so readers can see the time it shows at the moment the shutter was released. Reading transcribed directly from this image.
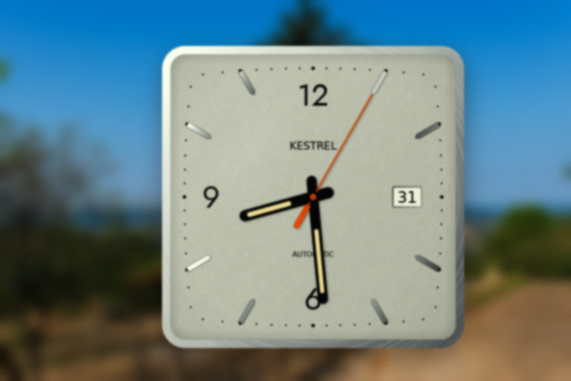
8:29:05
